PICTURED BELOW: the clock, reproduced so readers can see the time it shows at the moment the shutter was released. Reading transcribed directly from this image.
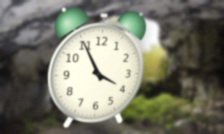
3:55
